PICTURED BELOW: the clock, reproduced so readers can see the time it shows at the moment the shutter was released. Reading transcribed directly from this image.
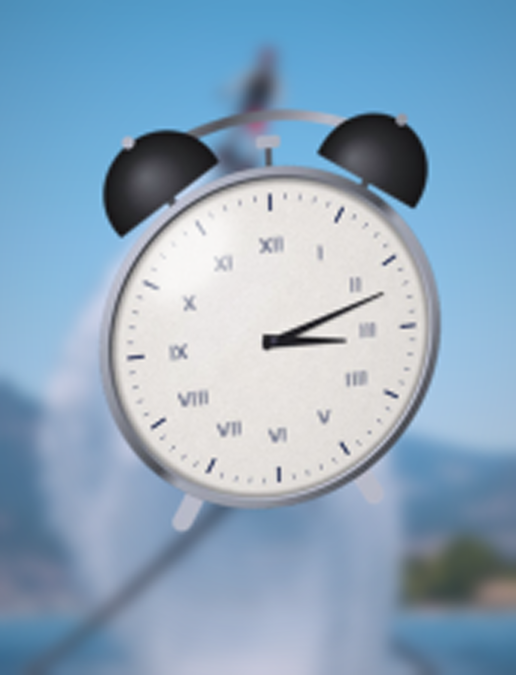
3:12
